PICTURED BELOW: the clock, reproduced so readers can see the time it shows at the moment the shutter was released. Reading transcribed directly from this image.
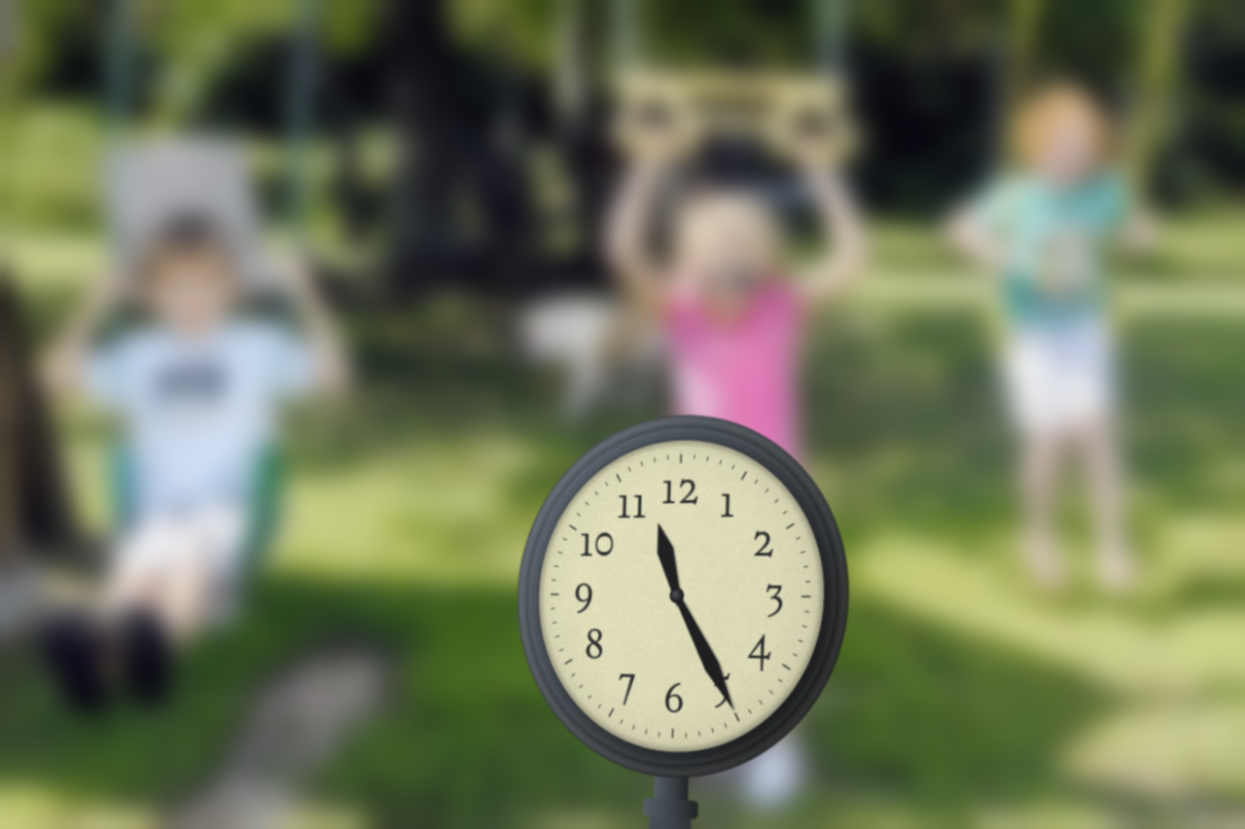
11:25
